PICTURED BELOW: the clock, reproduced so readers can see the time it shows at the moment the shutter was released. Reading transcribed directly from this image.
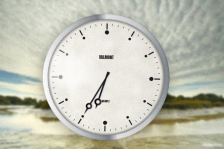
6:35
